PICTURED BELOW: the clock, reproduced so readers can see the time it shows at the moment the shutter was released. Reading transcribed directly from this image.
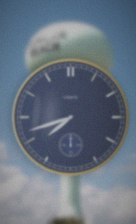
7:42
